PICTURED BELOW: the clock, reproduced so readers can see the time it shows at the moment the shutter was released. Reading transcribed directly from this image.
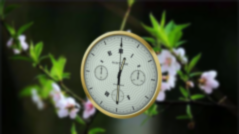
12:30
